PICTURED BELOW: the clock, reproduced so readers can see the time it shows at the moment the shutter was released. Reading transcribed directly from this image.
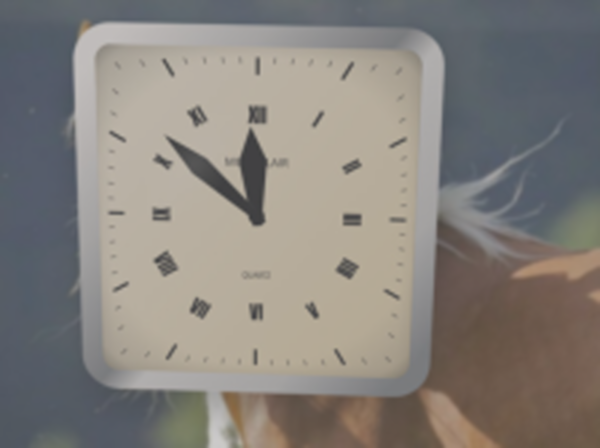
11:52
